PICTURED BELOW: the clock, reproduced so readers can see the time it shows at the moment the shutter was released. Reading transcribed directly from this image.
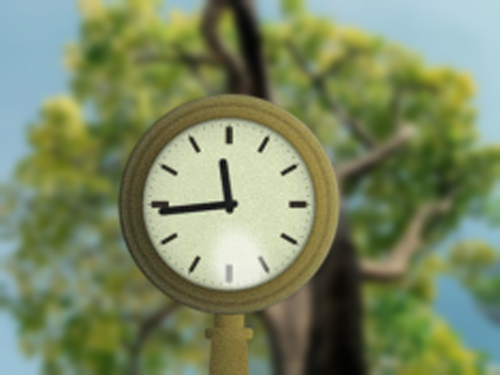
11:44
